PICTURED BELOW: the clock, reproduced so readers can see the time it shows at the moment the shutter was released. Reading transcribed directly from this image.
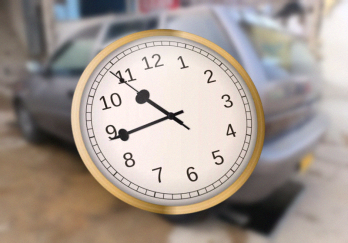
10:43:54
